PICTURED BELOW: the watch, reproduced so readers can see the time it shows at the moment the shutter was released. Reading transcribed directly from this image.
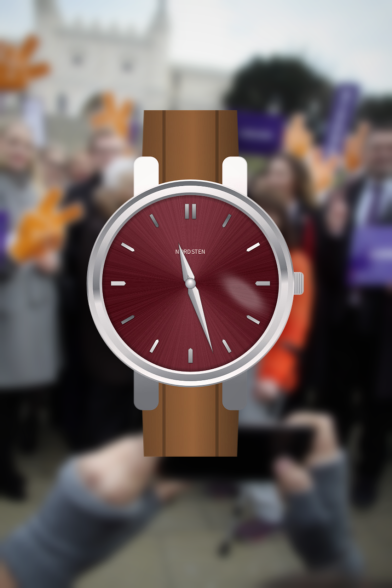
11:27
